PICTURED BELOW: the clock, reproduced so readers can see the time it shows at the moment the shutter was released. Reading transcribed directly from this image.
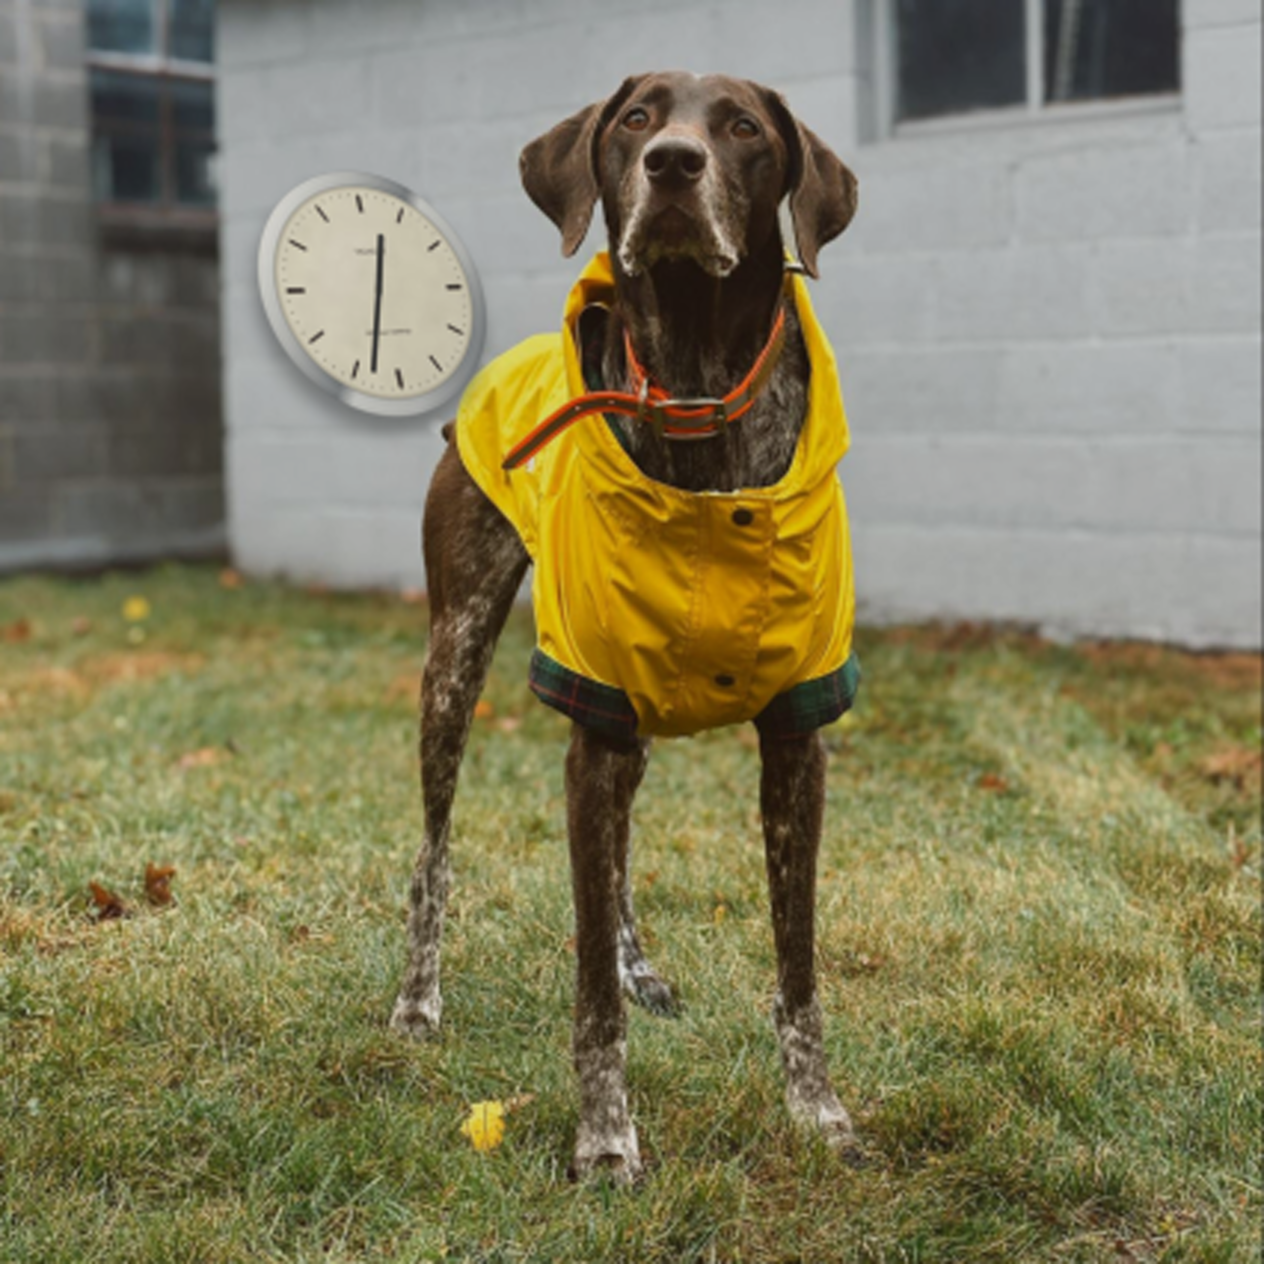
12:33
